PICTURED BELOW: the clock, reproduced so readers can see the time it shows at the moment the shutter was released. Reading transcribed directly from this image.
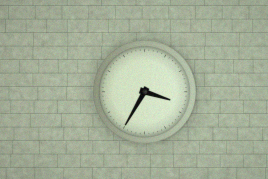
3:35
